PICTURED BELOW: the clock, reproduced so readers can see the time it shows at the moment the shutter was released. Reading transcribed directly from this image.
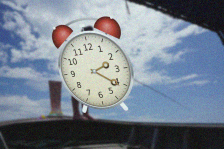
2:21
